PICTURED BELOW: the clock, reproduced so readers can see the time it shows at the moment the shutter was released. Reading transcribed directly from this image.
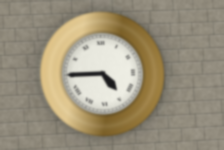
4:45
